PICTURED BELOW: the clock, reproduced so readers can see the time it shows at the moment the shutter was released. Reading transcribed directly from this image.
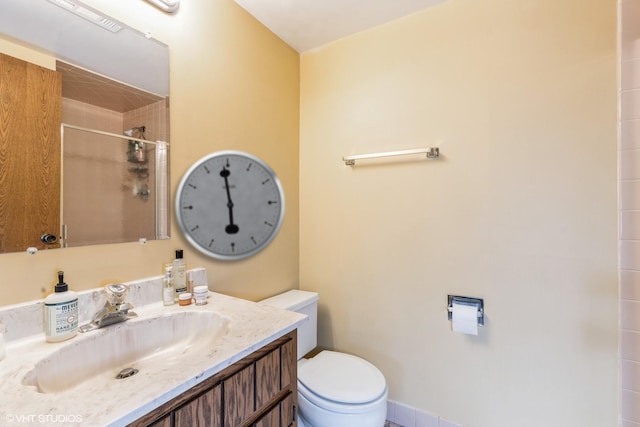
5:59
